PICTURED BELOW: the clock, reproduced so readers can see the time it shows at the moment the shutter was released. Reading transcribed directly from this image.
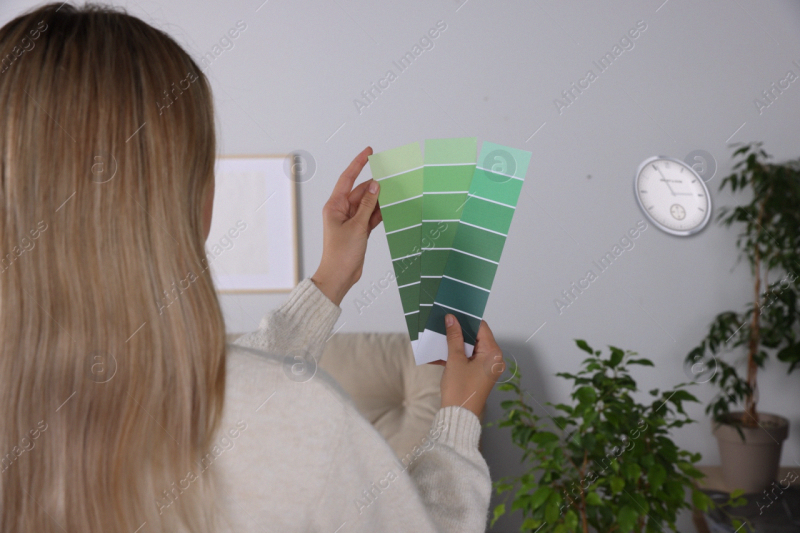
2:56
